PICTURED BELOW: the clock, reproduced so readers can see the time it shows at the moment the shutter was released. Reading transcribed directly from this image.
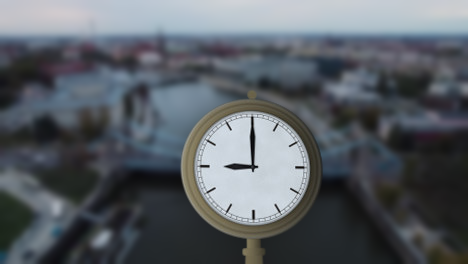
9:00
